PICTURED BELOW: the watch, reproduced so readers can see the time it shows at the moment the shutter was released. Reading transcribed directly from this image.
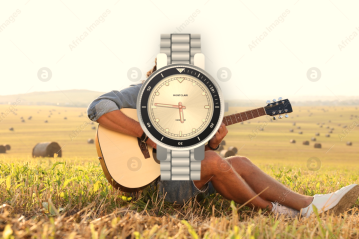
5:46
